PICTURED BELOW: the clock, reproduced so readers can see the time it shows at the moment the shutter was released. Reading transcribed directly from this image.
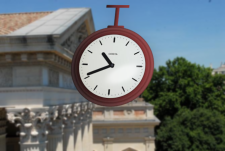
10:41
